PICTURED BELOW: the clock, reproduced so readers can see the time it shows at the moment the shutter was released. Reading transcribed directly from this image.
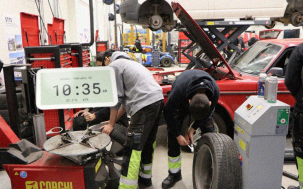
10:35
